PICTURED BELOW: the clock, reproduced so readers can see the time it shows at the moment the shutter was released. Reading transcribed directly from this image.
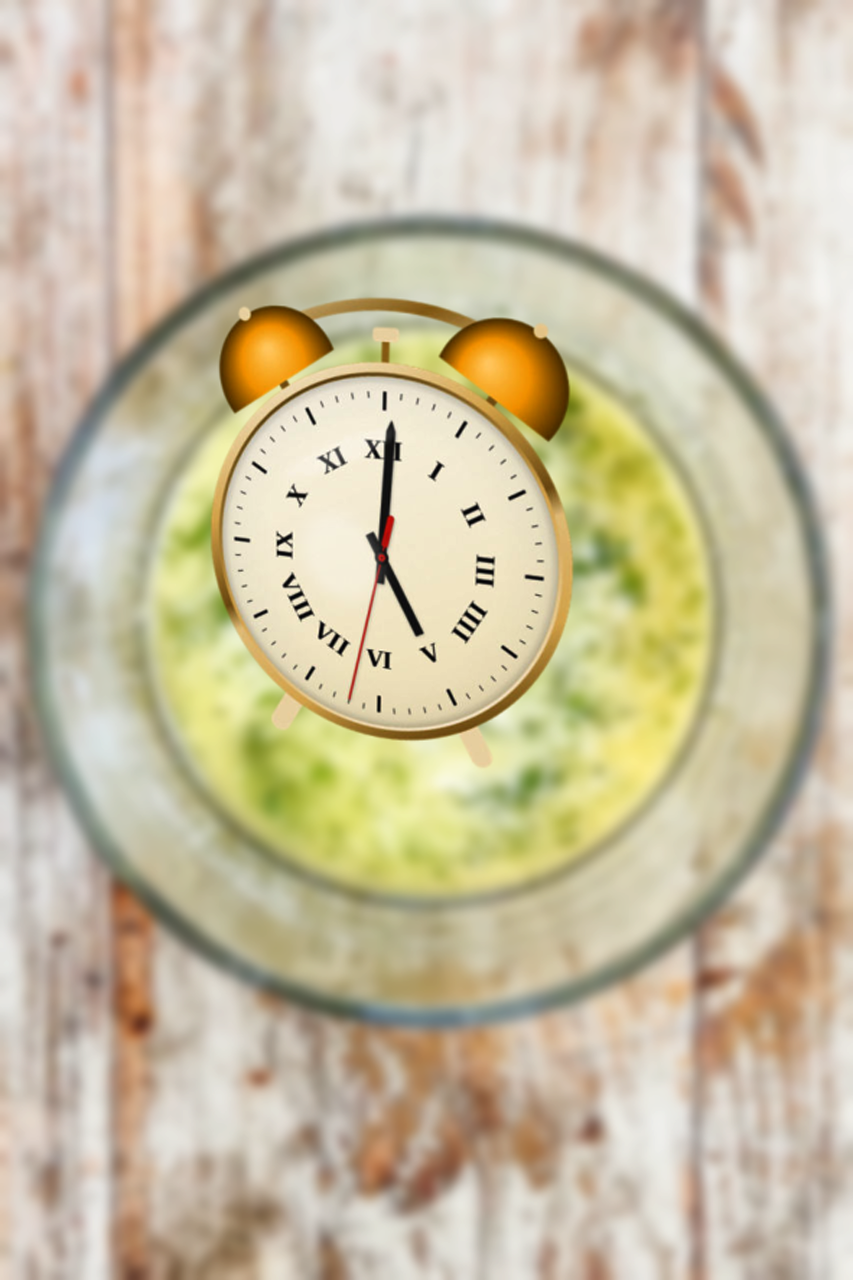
5:00:32
